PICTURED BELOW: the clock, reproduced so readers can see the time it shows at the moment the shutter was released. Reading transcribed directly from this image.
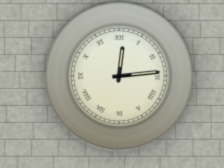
12:14
